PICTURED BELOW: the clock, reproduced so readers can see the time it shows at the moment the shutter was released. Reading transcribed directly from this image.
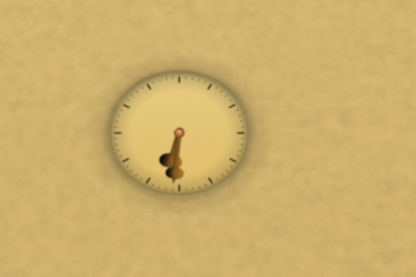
6:31
